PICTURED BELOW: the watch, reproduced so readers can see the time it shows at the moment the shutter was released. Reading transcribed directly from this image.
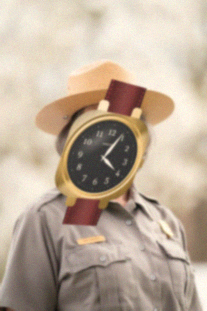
4:04
